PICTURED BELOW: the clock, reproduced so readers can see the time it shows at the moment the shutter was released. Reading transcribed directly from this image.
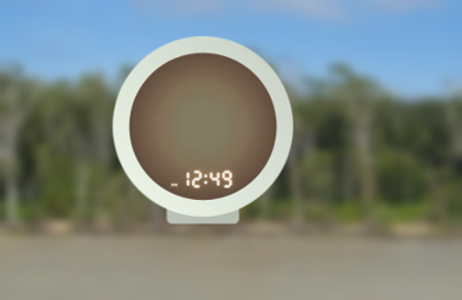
12:49
